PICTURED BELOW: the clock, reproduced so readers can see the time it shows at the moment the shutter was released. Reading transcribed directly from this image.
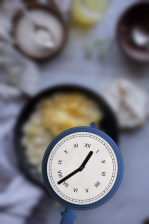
12:37
